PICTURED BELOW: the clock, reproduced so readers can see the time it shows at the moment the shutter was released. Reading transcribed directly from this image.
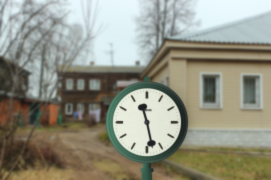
11:28
